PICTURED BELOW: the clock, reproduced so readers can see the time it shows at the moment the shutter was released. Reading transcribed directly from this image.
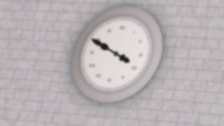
3:49
